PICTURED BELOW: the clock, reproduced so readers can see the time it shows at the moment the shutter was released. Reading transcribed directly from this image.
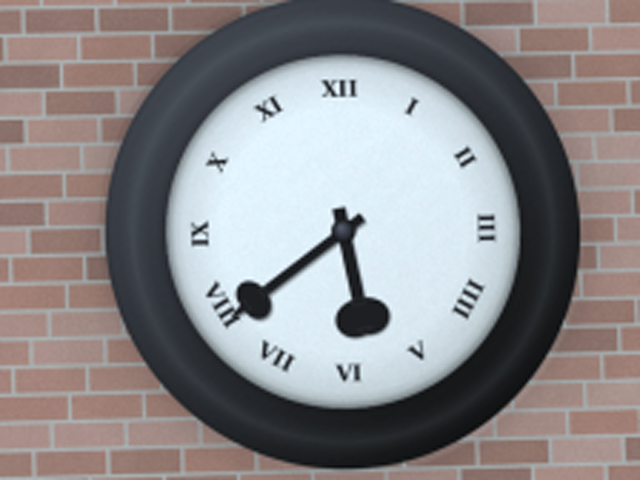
5:39
